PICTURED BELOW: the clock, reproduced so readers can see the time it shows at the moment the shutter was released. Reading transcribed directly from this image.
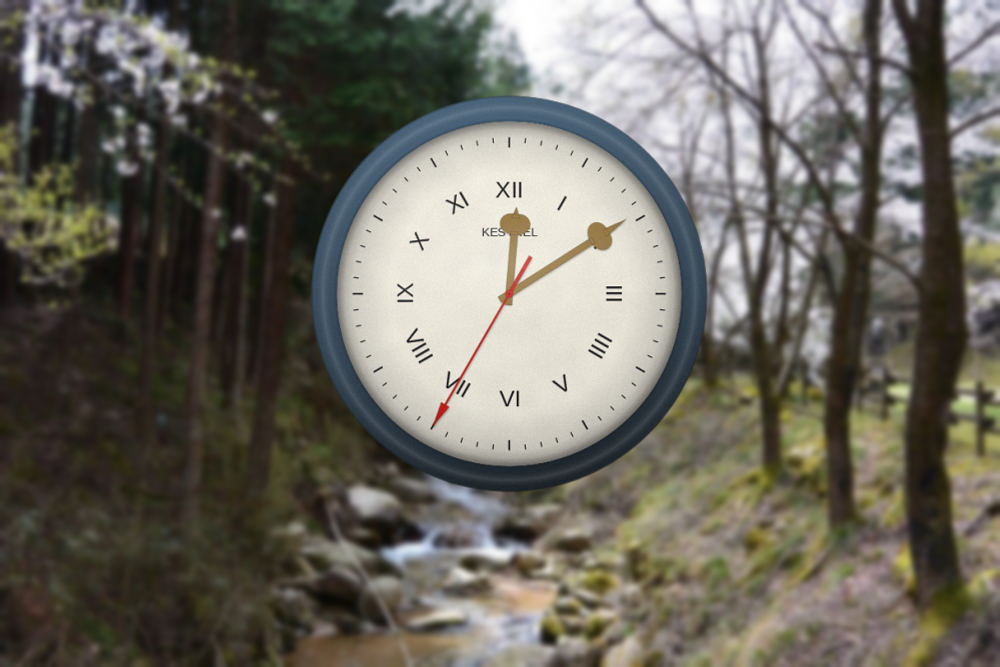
12:09:35
